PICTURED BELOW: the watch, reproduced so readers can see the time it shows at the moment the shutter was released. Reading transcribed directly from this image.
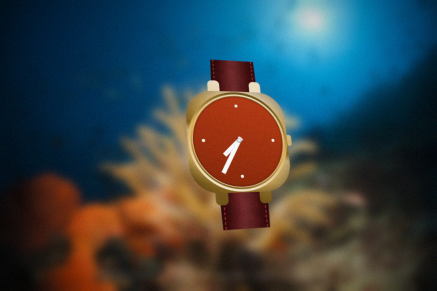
7:35
